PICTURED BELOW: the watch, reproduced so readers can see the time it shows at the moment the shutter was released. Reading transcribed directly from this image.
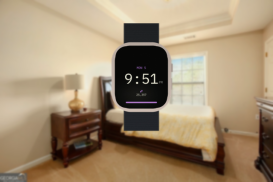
9:51
